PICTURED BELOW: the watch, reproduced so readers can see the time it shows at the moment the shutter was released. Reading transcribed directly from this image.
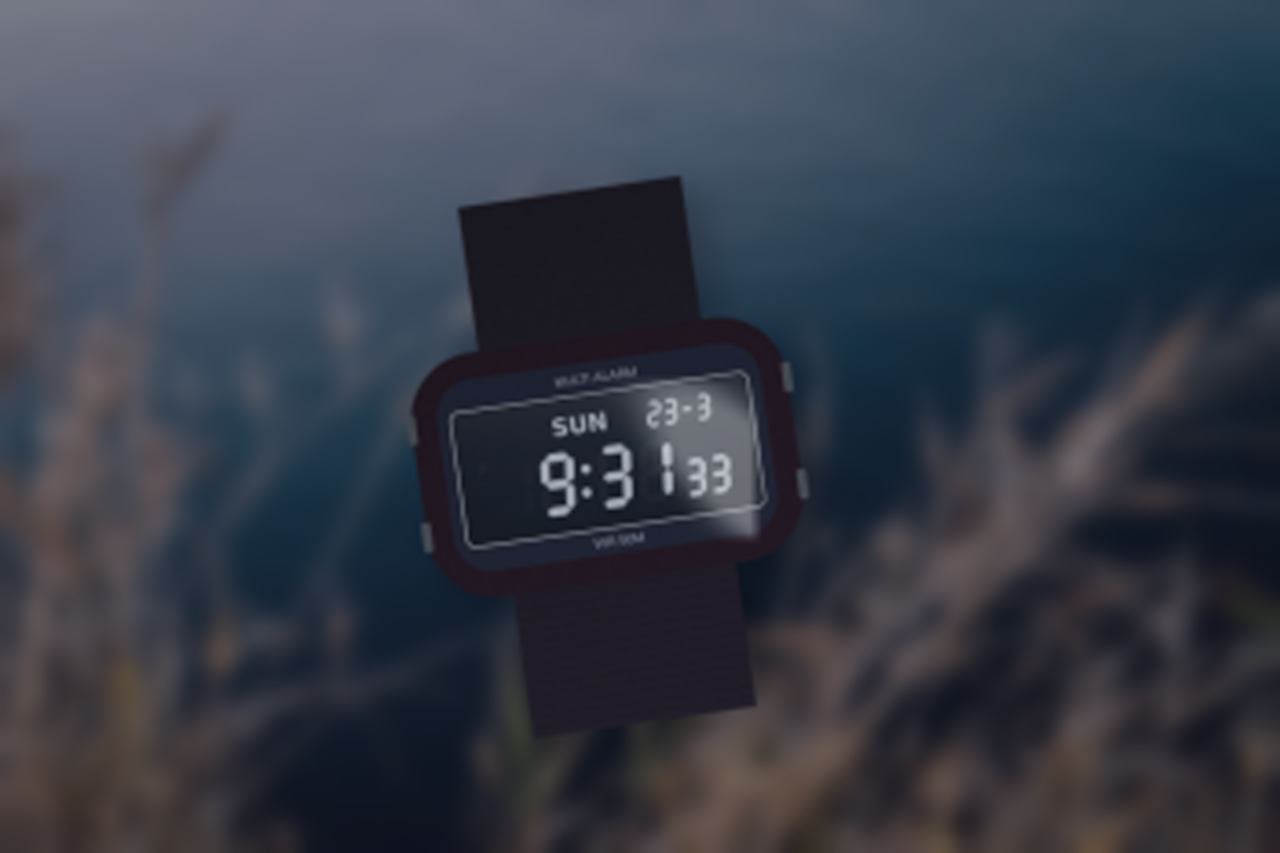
9:31:33
